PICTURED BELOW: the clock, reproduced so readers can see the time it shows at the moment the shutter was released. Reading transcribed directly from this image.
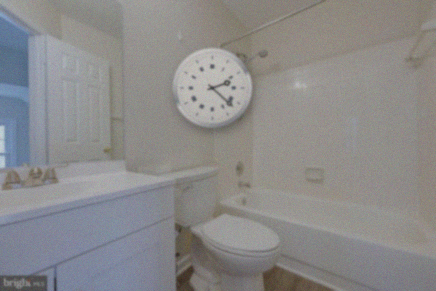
2:22
